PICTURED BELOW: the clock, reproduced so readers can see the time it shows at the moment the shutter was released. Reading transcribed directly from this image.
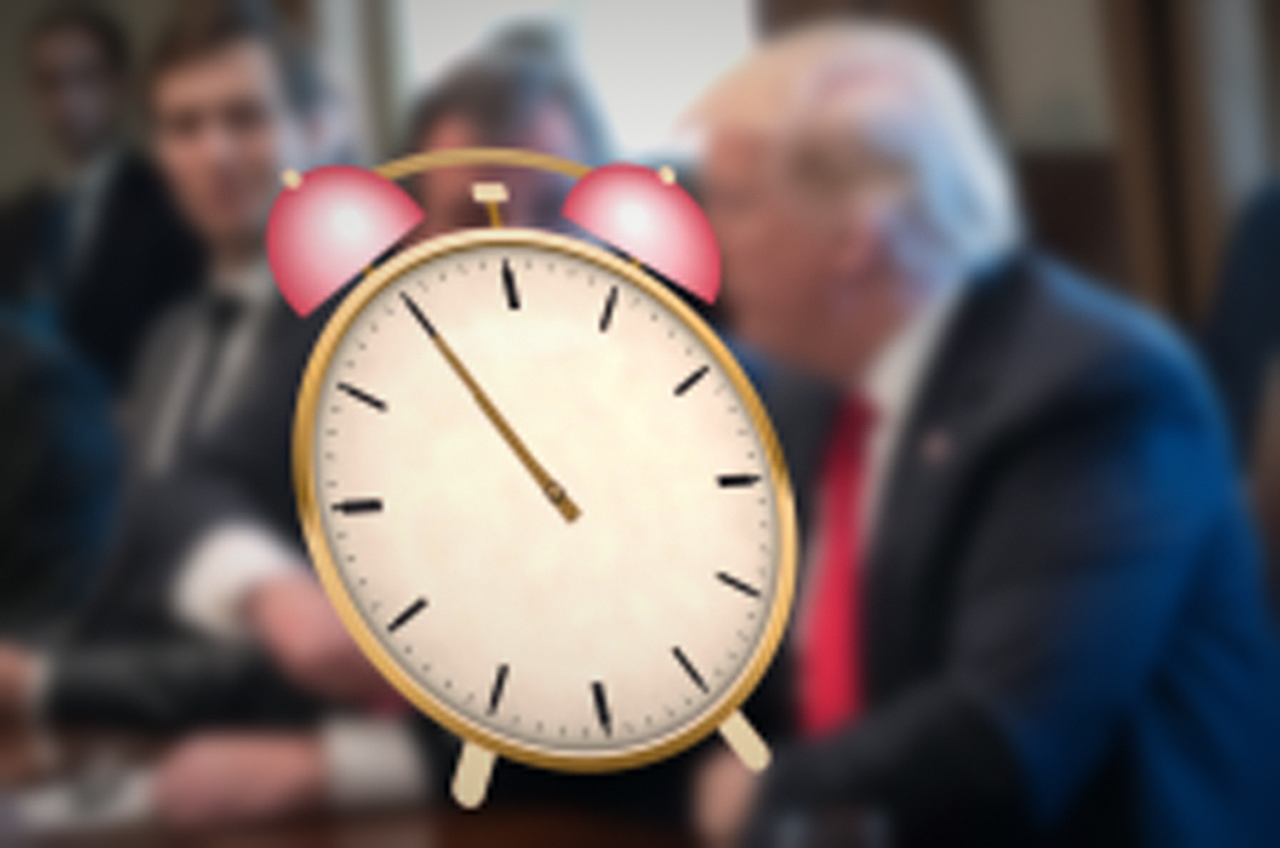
10:55
